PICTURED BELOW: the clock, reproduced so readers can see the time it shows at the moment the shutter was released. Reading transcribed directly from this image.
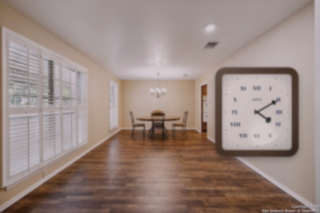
4:10
